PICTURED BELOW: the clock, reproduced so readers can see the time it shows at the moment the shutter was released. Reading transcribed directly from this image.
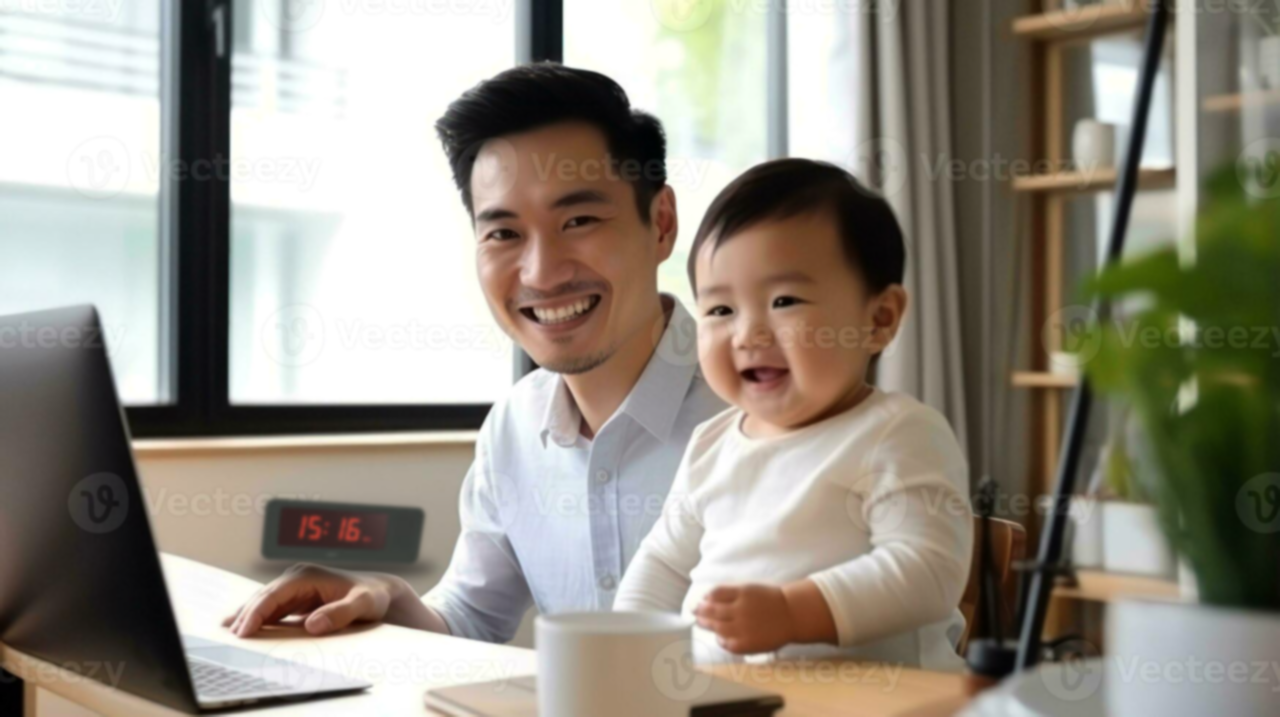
15:16
